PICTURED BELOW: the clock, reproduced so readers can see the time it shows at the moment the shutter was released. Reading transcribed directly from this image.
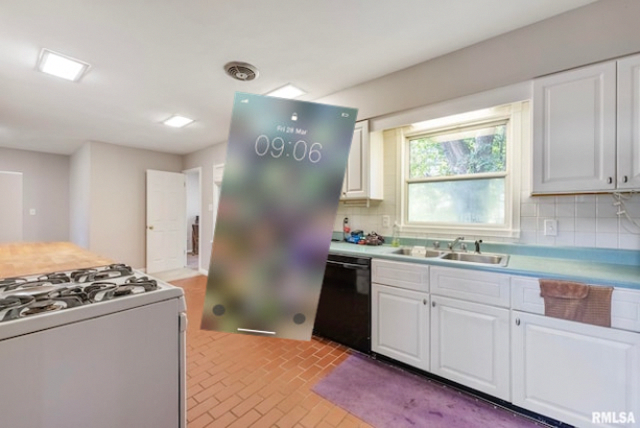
9:06
